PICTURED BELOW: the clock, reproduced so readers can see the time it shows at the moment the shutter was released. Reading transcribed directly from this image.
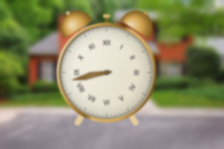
8:43
